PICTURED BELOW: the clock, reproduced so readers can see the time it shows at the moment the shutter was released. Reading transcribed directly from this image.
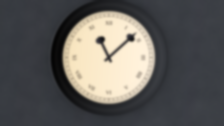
11:08
